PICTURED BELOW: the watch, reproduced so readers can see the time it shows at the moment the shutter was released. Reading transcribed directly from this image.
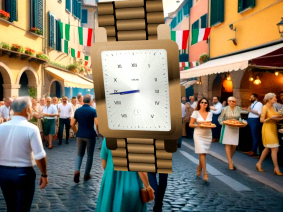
8:44
